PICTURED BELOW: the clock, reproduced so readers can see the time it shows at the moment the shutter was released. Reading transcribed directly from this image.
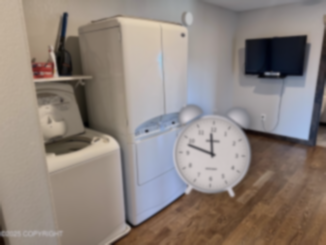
11:48
